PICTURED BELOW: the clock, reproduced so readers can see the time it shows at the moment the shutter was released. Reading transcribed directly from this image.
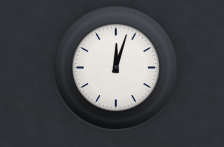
12:03
